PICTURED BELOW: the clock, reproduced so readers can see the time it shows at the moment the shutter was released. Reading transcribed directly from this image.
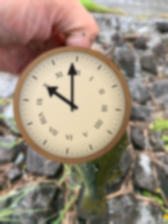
9:59
